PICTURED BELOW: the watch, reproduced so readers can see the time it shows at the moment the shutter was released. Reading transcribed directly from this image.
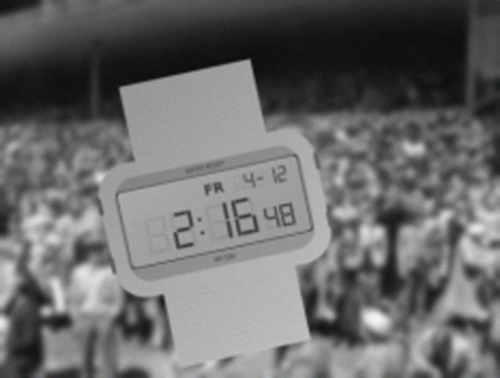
2:16:48
